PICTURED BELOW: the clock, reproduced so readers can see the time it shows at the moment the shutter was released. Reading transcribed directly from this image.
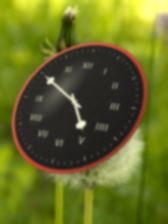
4:50
